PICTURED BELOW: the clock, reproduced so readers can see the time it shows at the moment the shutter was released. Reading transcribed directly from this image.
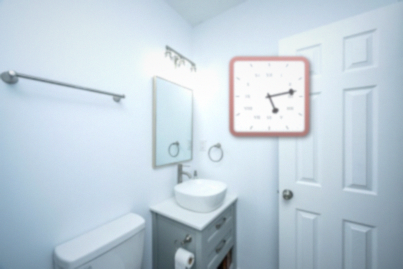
5:13
